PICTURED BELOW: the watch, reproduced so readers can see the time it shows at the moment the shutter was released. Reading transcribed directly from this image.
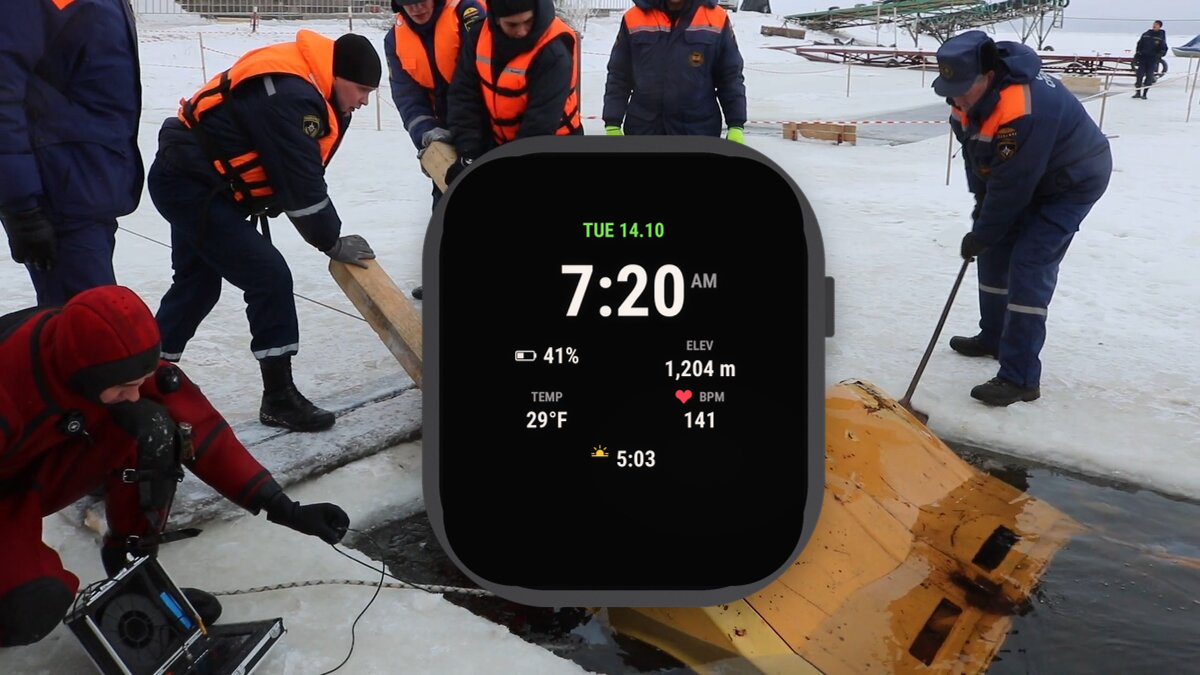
7:20
